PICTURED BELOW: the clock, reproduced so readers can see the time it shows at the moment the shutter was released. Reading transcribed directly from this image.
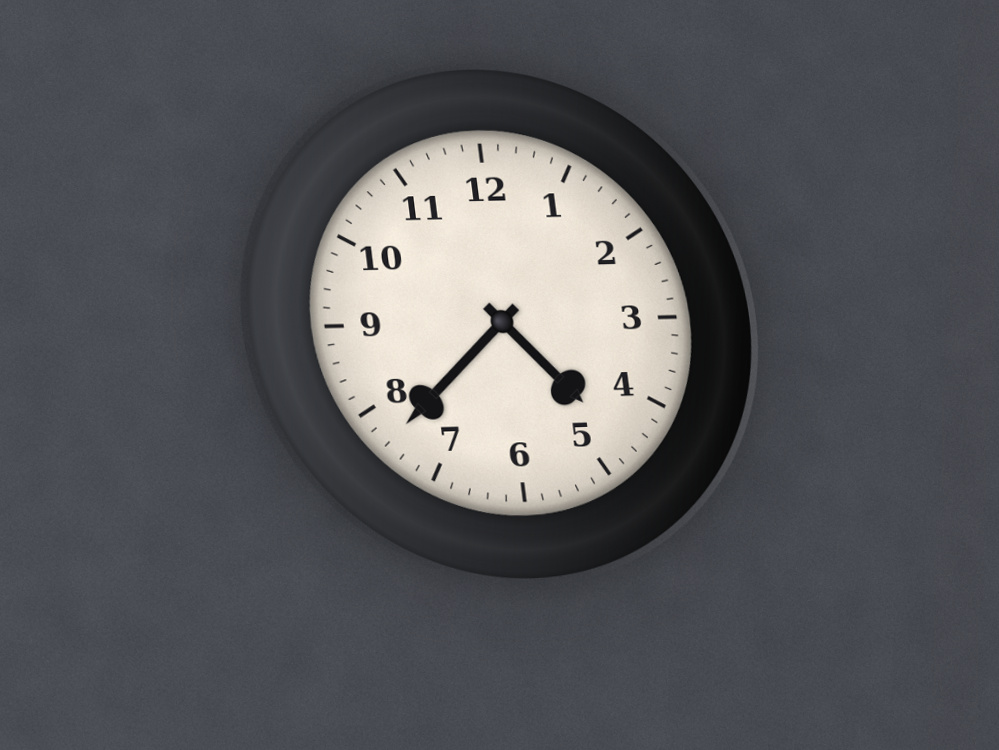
4:38
